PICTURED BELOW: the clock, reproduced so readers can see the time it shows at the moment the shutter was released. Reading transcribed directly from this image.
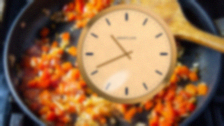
10:41
